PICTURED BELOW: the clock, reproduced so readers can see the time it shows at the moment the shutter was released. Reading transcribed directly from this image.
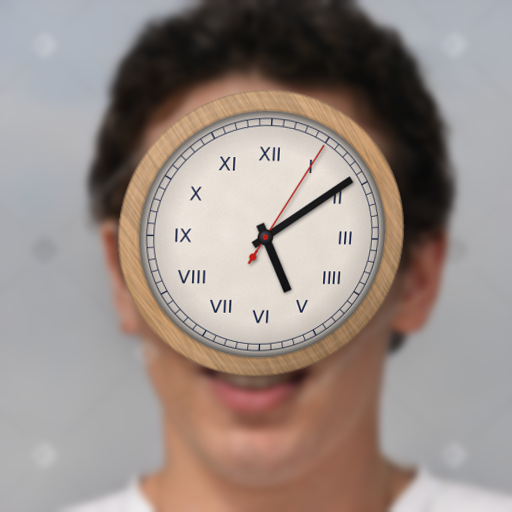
5:09:05
